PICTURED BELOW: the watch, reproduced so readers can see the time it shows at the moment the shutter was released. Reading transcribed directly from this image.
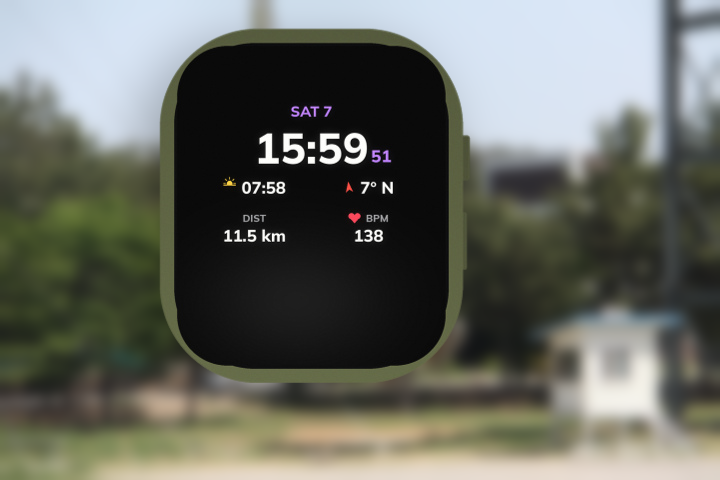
15:59:51
